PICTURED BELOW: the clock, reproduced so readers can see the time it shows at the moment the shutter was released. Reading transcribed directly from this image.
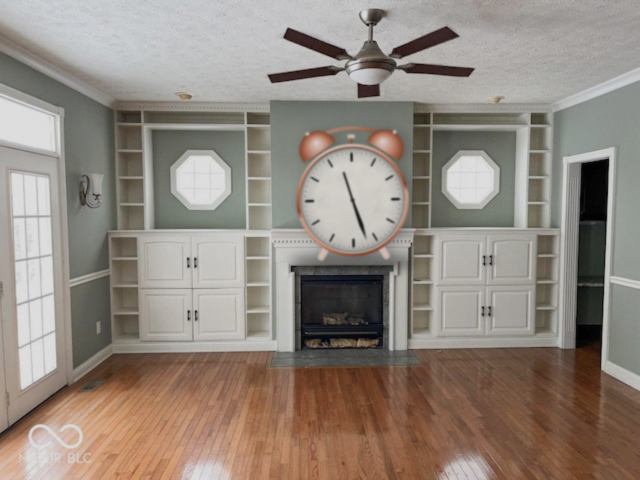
11:27
